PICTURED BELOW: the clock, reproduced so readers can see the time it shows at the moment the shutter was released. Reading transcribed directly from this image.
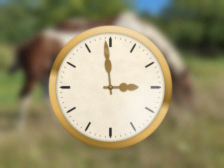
2:59
